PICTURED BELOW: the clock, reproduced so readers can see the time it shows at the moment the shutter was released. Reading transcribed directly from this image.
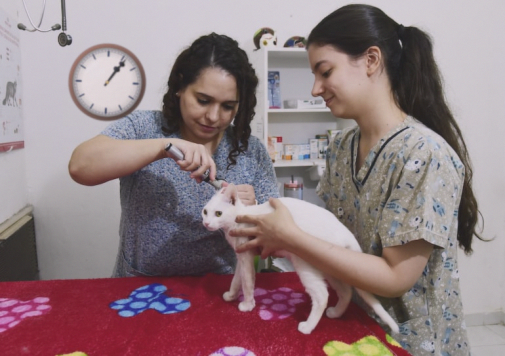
1:06
